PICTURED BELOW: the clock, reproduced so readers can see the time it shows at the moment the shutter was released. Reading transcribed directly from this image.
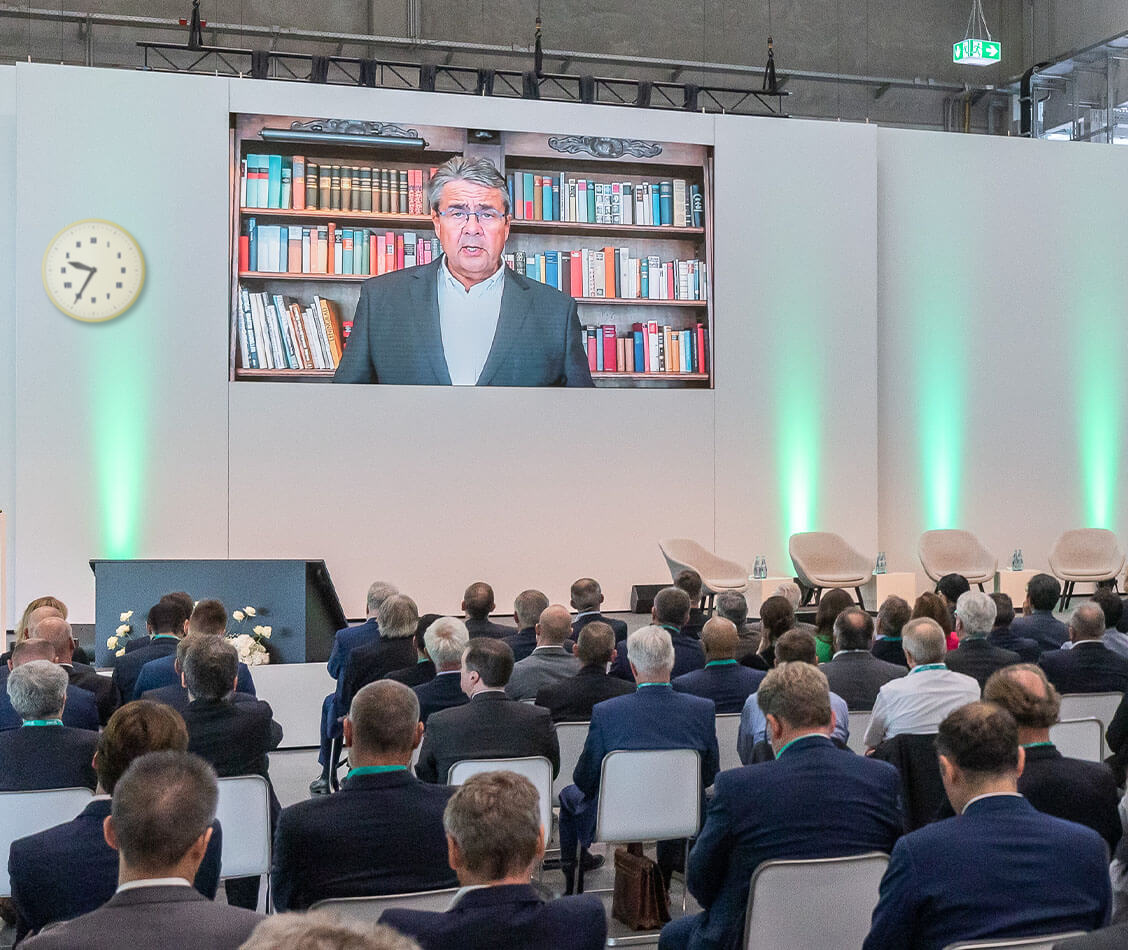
9:35
